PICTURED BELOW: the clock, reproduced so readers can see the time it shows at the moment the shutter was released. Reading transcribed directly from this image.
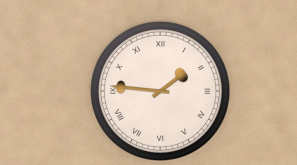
1:46
